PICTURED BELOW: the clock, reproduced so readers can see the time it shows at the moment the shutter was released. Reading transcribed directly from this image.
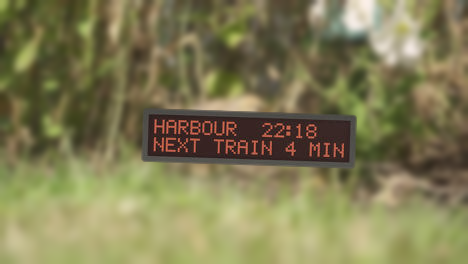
22:18
